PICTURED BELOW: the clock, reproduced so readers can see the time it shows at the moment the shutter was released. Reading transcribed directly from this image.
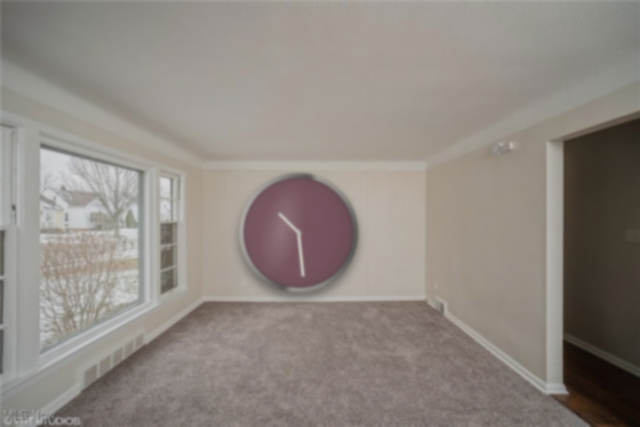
10:29
